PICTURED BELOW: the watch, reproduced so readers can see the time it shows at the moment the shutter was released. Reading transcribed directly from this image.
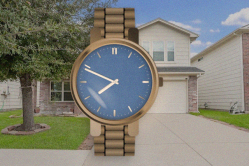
7:49
